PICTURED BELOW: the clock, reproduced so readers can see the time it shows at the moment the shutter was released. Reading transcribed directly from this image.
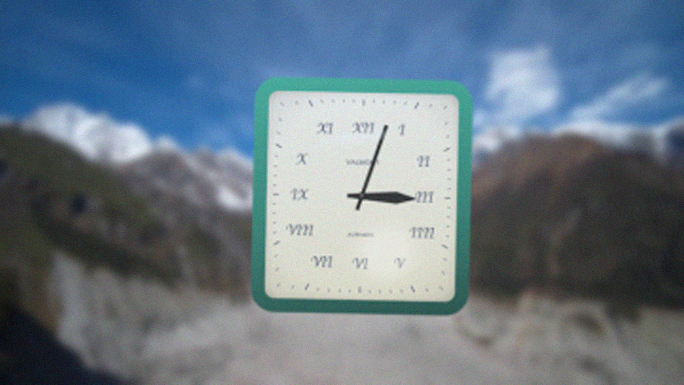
3:03
